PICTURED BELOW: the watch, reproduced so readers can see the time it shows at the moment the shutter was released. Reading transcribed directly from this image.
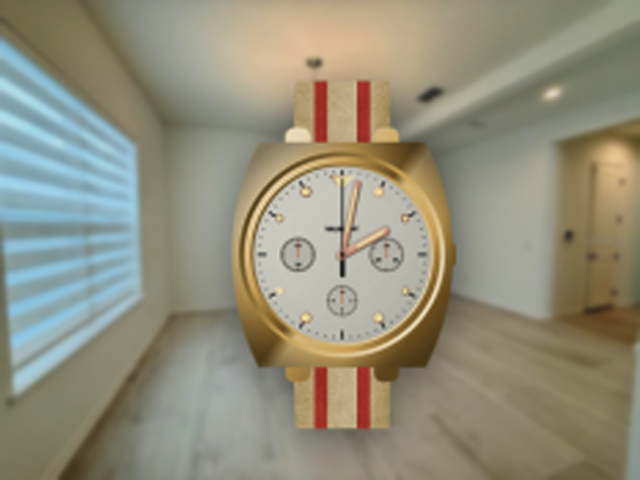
2:02
